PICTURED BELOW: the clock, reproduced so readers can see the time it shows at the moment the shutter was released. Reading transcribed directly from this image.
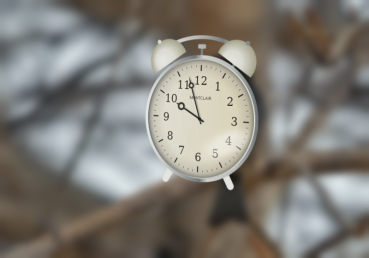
9:57
